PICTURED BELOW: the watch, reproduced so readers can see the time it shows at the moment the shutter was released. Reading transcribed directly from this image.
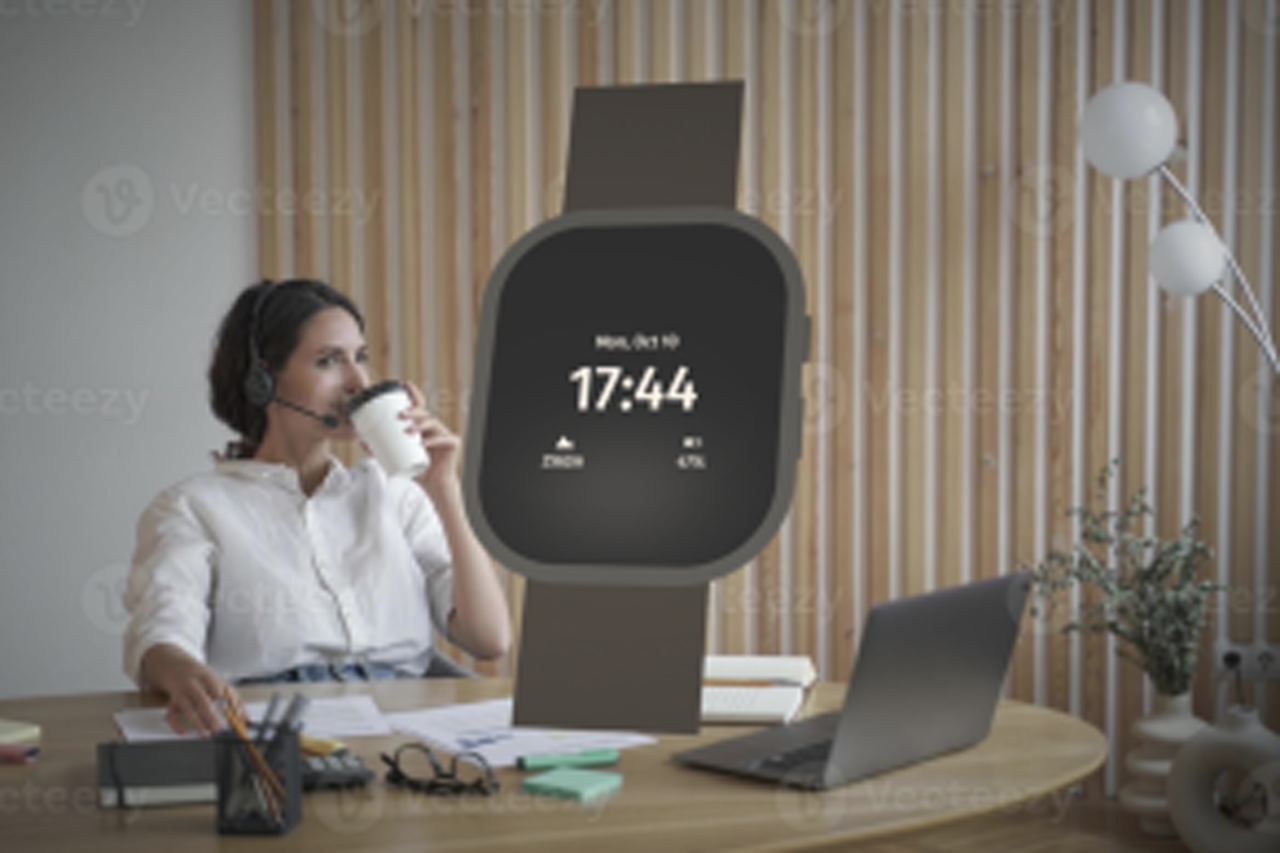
17:44
